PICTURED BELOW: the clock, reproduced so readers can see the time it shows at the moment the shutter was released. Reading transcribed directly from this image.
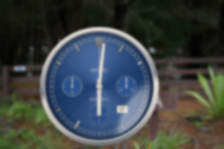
6:01
